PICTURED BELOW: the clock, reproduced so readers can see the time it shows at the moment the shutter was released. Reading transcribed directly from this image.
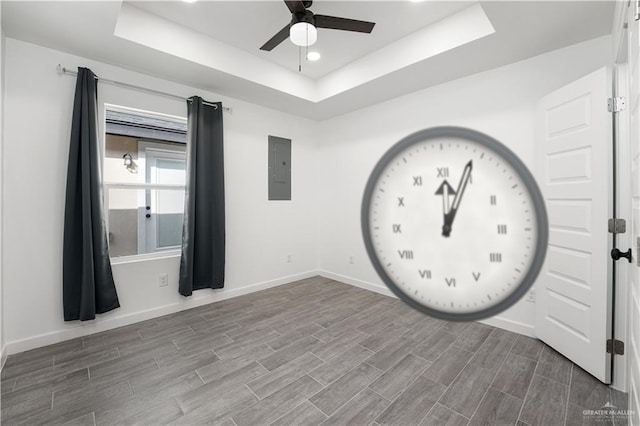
12:04
